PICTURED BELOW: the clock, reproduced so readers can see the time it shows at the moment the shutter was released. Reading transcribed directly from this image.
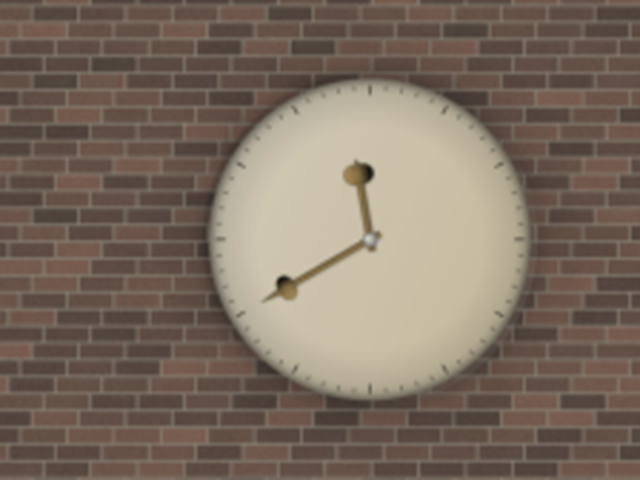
11:40
